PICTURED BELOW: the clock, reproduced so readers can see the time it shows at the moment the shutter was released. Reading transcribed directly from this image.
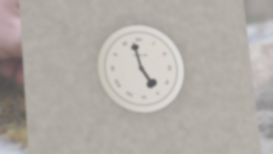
4:58
